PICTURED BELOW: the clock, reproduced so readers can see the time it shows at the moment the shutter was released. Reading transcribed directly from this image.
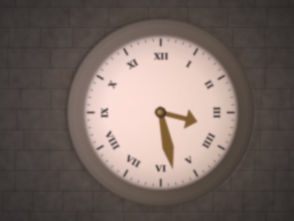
3:28
